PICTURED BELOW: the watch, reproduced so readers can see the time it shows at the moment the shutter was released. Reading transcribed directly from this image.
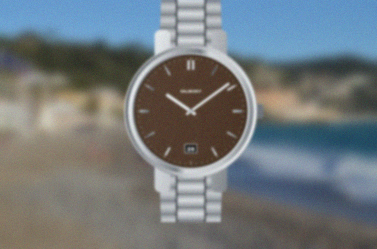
10:09
